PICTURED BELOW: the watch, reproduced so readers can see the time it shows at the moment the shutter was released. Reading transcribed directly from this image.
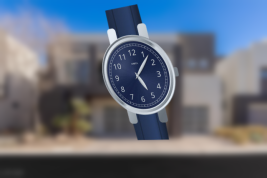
5:07
